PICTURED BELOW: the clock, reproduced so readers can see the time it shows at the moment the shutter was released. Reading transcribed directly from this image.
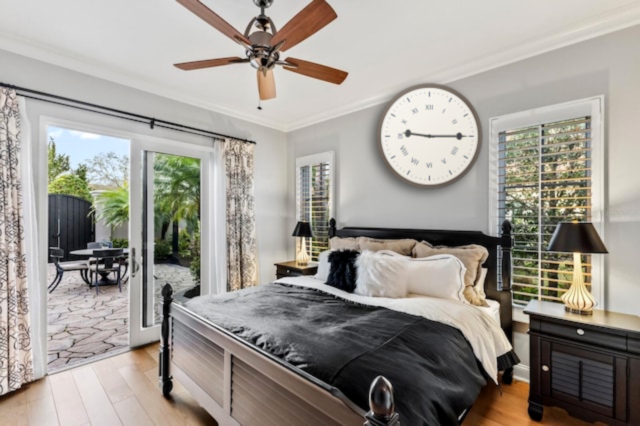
9:15
